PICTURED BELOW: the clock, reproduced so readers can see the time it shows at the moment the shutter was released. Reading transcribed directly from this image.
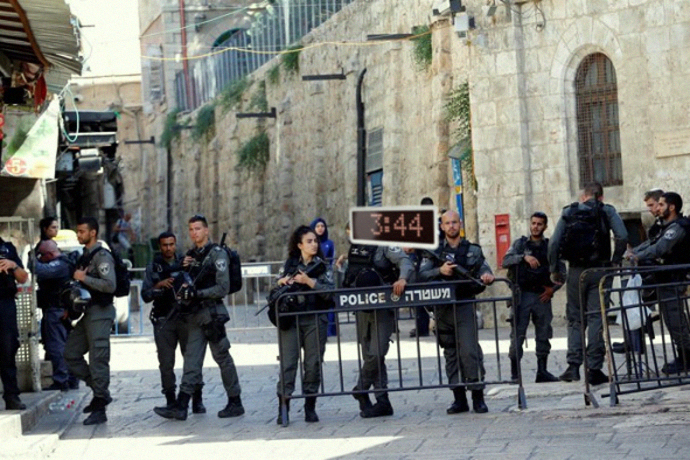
3:44
